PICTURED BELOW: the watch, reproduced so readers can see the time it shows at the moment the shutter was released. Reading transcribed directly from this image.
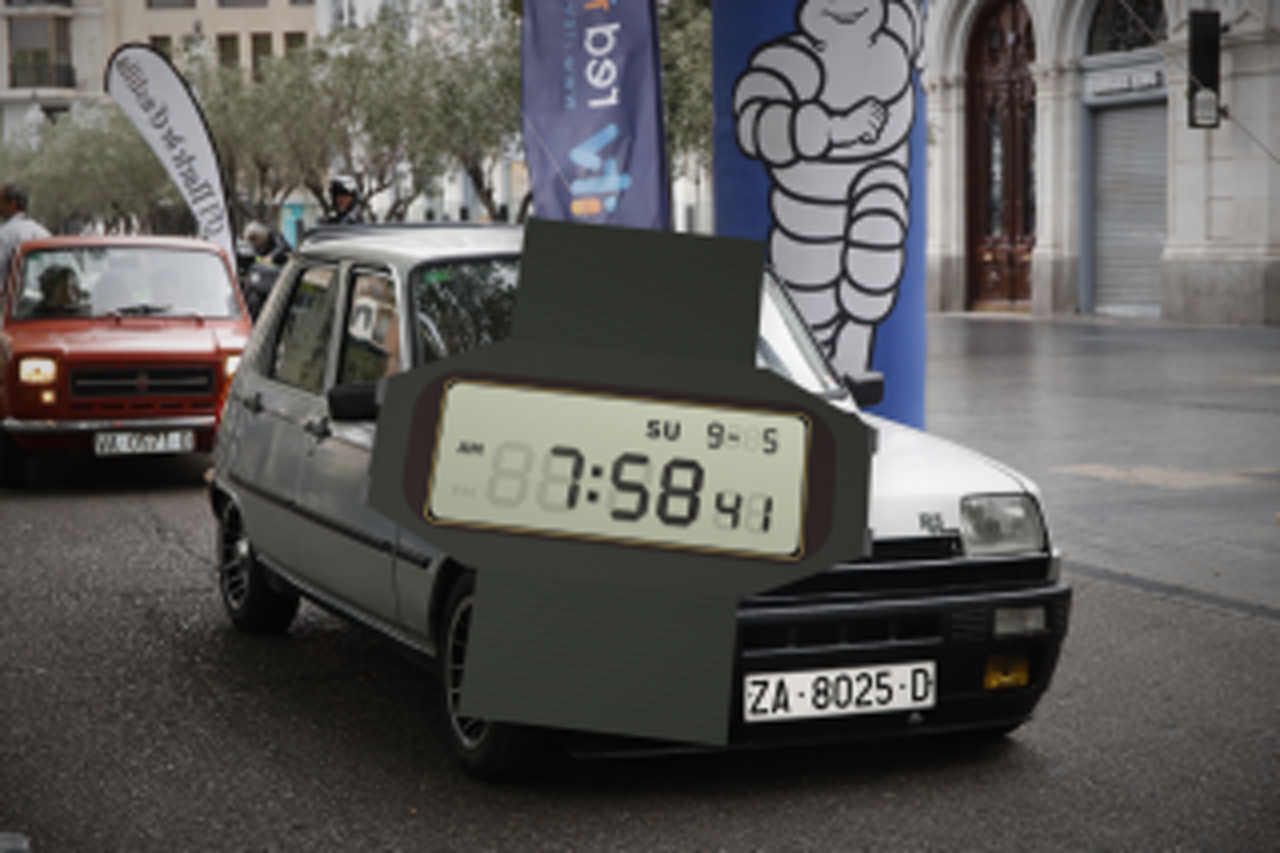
7:58:41
